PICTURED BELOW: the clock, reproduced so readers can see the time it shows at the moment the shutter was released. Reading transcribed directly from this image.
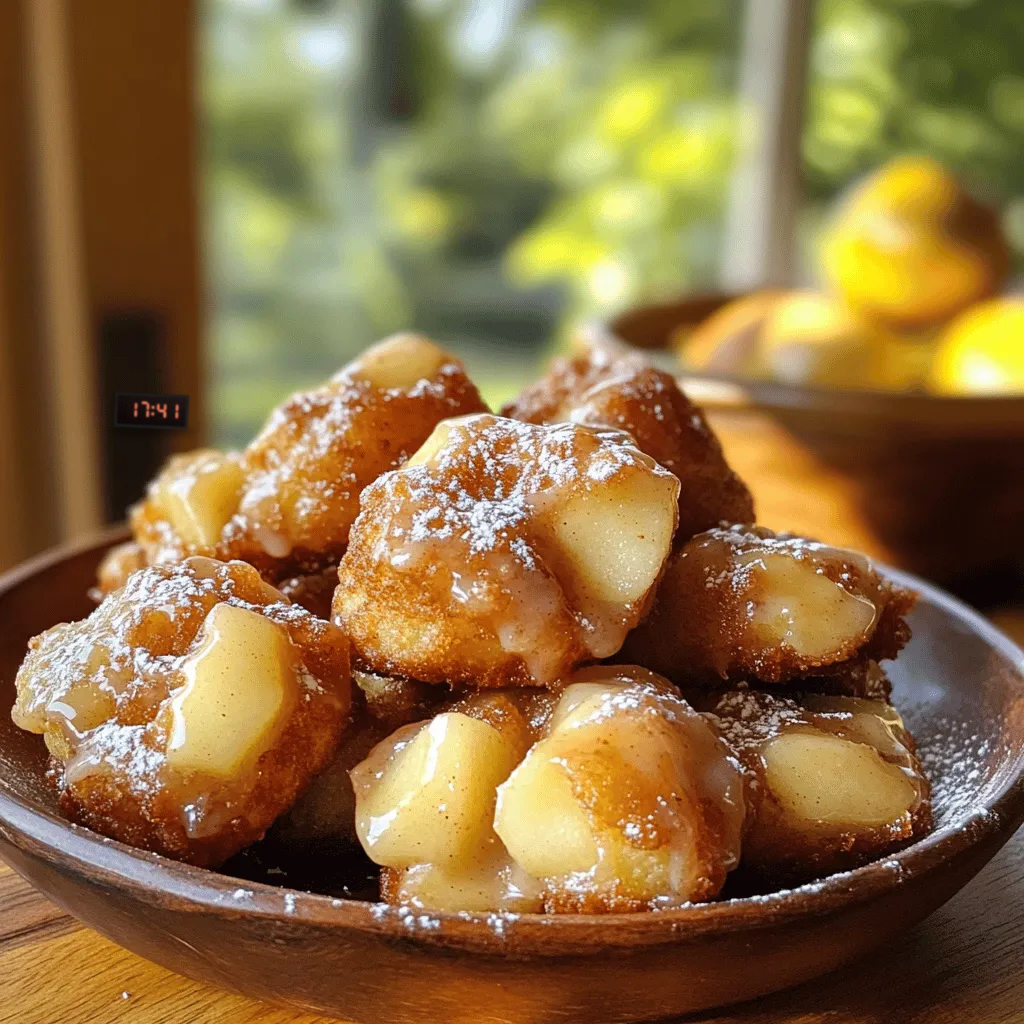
17:41
